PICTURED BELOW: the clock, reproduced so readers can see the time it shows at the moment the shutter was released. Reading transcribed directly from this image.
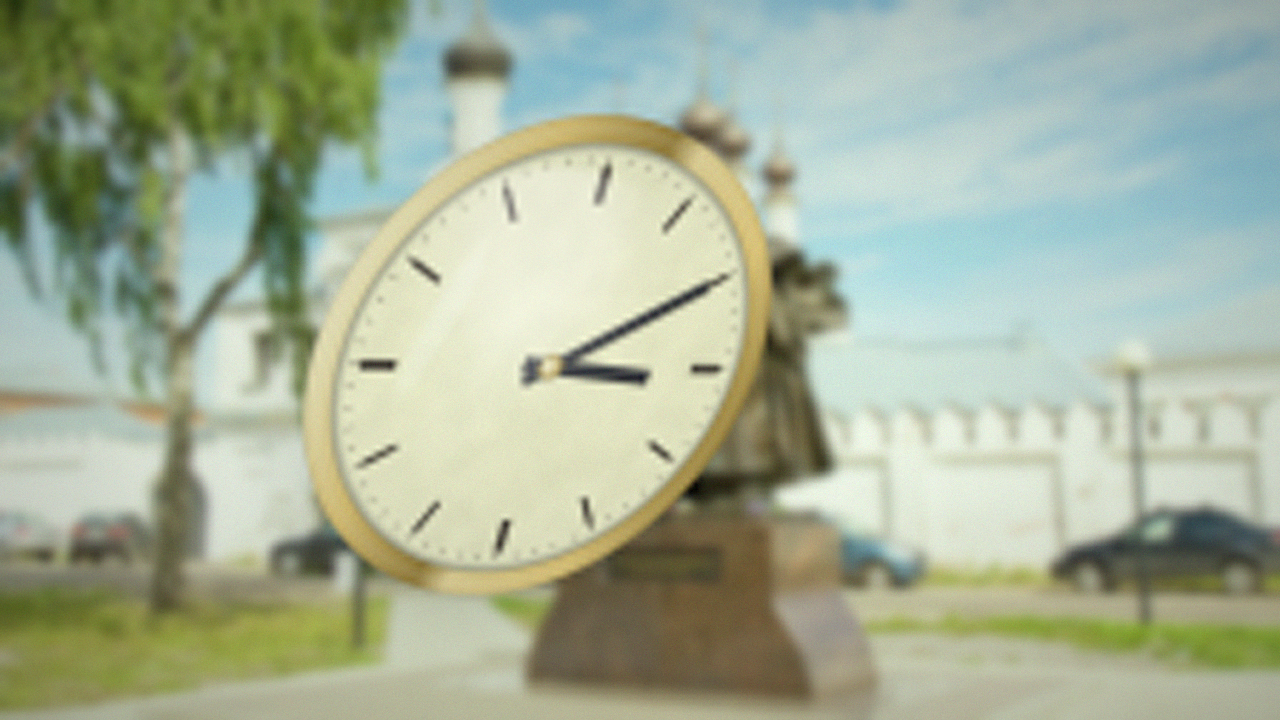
3:10
